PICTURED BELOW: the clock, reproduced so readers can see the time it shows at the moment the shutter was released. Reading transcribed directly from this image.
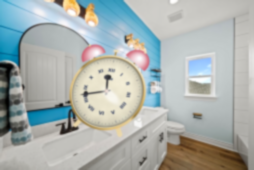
11:42
